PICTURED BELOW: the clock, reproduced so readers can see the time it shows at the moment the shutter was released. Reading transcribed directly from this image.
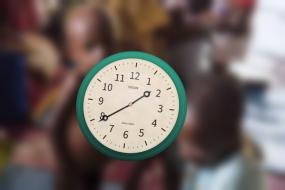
1:39
